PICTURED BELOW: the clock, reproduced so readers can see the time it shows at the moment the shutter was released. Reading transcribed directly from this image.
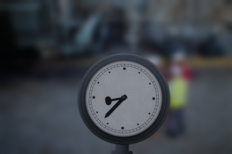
8:37
